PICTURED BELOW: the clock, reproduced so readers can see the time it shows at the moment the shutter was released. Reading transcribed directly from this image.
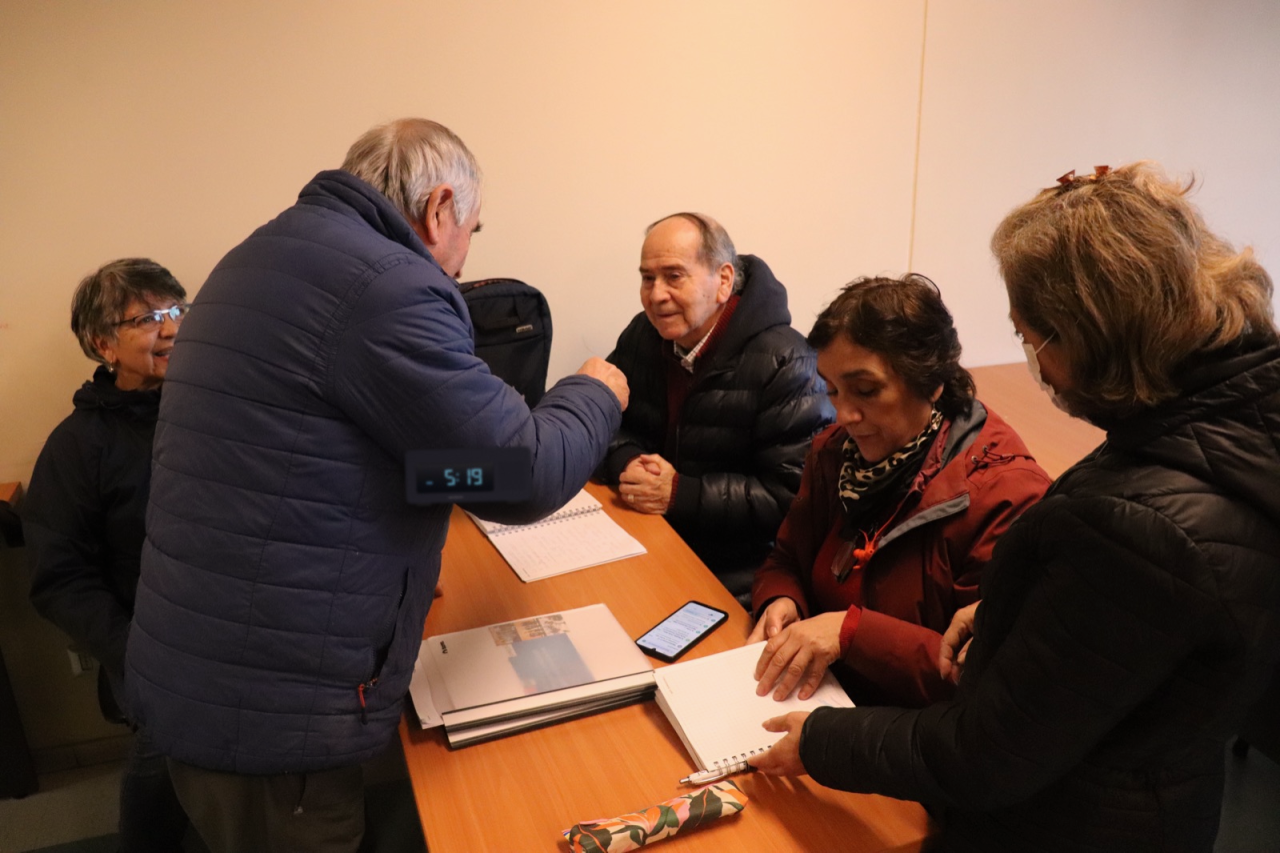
5:19
